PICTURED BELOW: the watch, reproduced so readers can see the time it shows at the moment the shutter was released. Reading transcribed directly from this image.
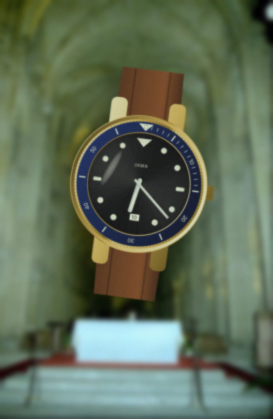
6:22
